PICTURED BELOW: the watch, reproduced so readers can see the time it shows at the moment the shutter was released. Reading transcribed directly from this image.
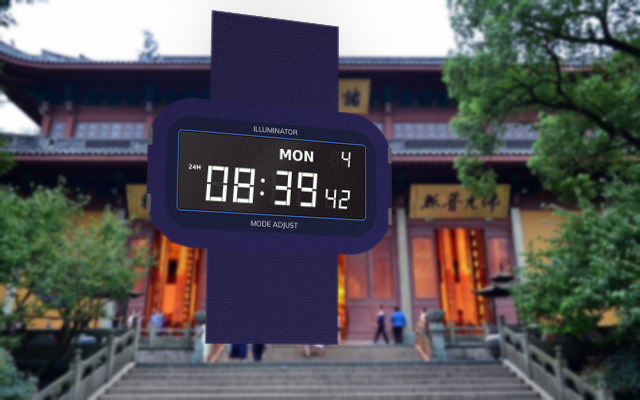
8:39:42
